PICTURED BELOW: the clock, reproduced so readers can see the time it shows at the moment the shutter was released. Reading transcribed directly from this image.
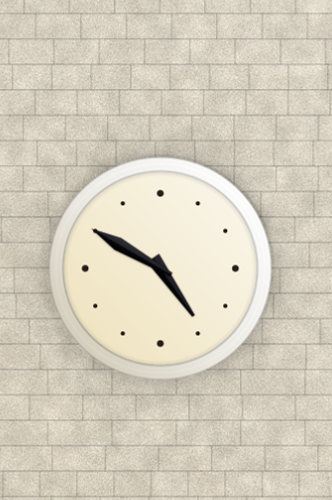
4:50
